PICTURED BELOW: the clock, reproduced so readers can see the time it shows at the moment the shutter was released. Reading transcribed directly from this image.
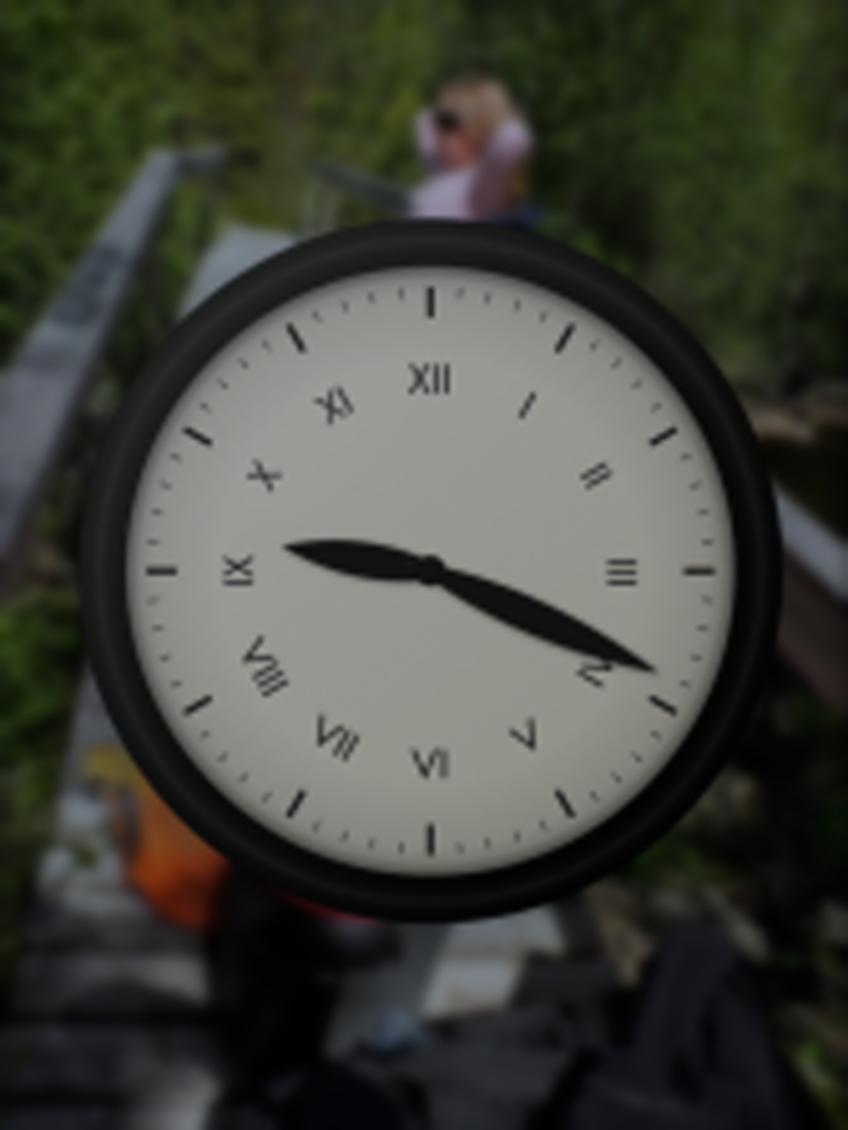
9:19
